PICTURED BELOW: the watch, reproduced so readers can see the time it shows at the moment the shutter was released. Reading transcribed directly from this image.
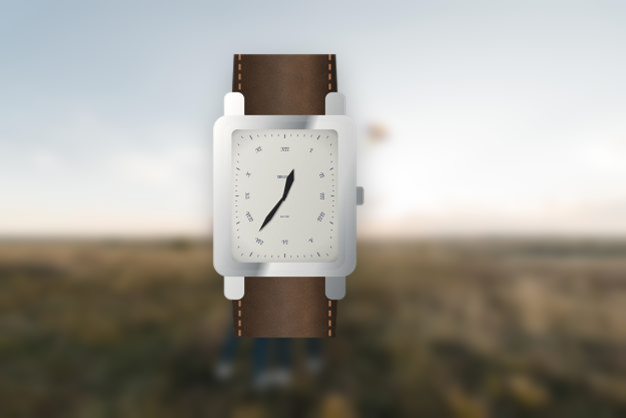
12:36
